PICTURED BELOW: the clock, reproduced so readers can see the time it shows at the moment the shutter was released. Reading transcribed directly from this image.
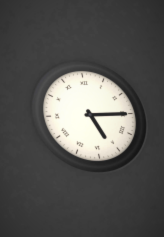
5:15
